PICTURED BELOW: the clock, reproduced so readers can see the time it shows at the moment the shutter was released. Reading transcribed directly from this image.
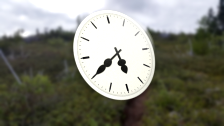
5:40
